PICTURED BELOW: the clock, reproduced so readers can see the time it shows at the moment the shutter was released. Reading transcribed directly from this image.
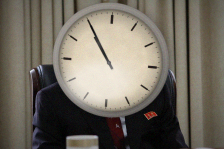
10:55
